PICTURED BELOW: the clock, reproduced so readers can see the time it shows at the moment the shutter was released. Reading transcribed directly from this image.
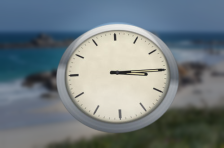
3:15
